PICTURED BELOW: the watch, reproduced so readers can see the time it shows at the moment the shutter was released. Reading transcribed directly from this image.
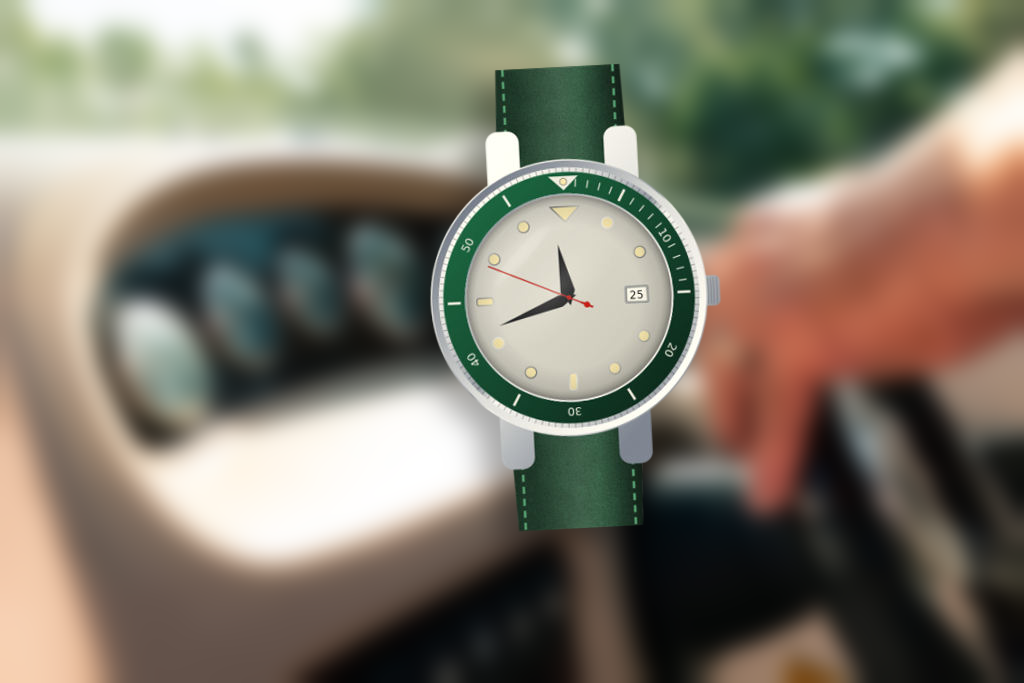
11:41:49
